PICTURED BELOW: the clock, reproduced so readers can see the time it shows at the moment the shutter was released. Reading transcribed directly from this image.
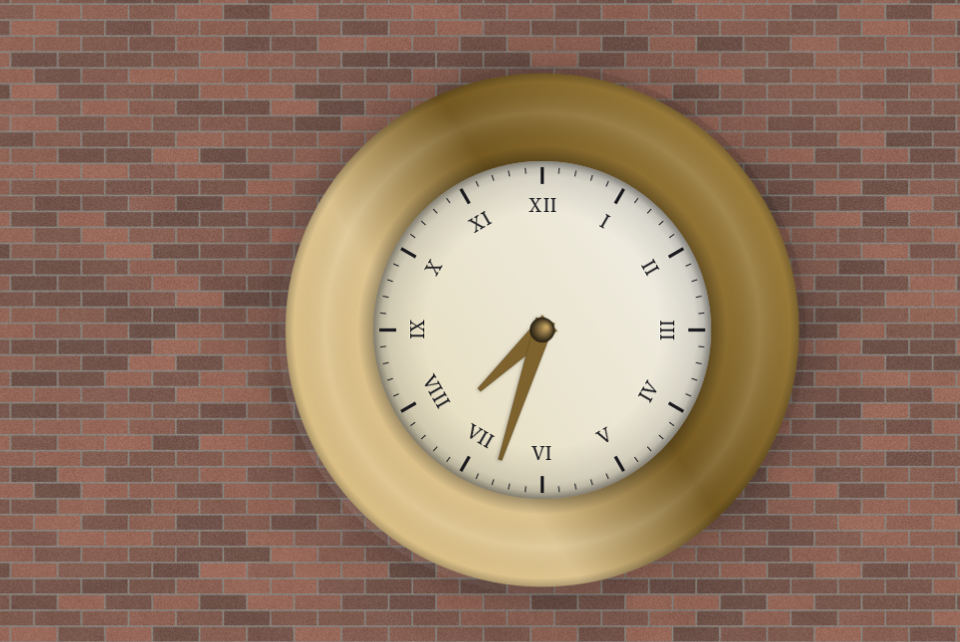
7:33
